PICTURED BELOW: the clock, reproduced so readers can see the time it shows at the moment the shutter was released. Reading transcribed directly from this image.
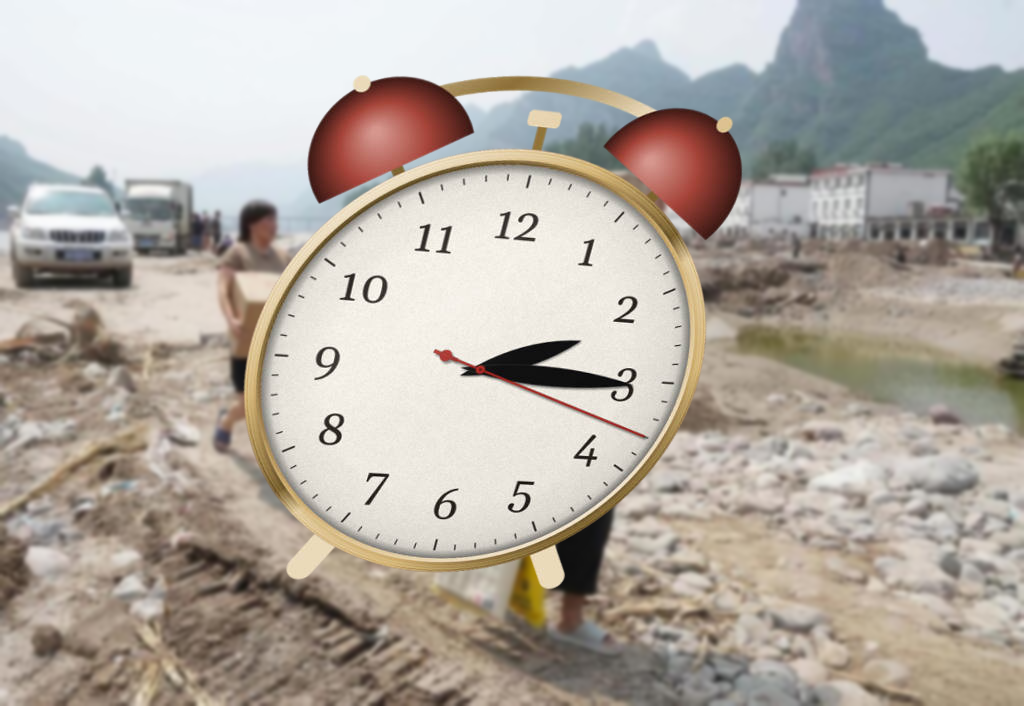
2:15:18
